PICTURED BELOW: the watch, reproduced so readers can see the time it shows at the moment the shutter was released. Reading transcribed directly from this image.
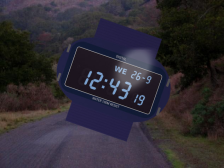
12:43:19
